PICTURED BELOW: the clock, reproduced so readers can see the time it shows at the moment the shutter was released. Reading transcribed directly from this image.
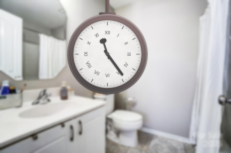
11:24
